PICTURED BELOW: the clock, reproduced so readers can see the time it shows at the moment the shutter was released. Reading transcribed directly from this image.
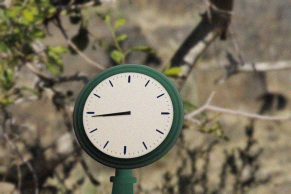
8:44
